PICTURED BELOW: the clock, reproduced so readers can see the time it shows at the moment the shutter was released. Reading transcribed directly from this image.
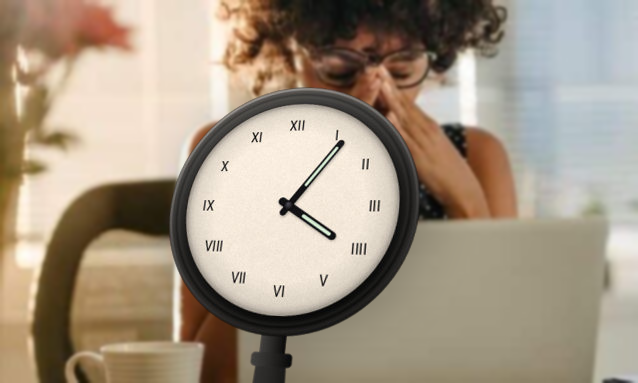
4:06
